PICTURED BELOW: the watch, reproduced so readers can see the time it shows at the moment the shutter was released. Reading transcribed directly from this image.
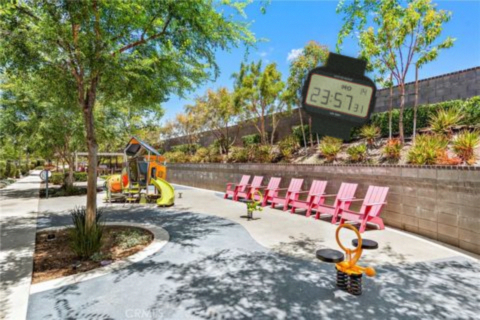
23:57
